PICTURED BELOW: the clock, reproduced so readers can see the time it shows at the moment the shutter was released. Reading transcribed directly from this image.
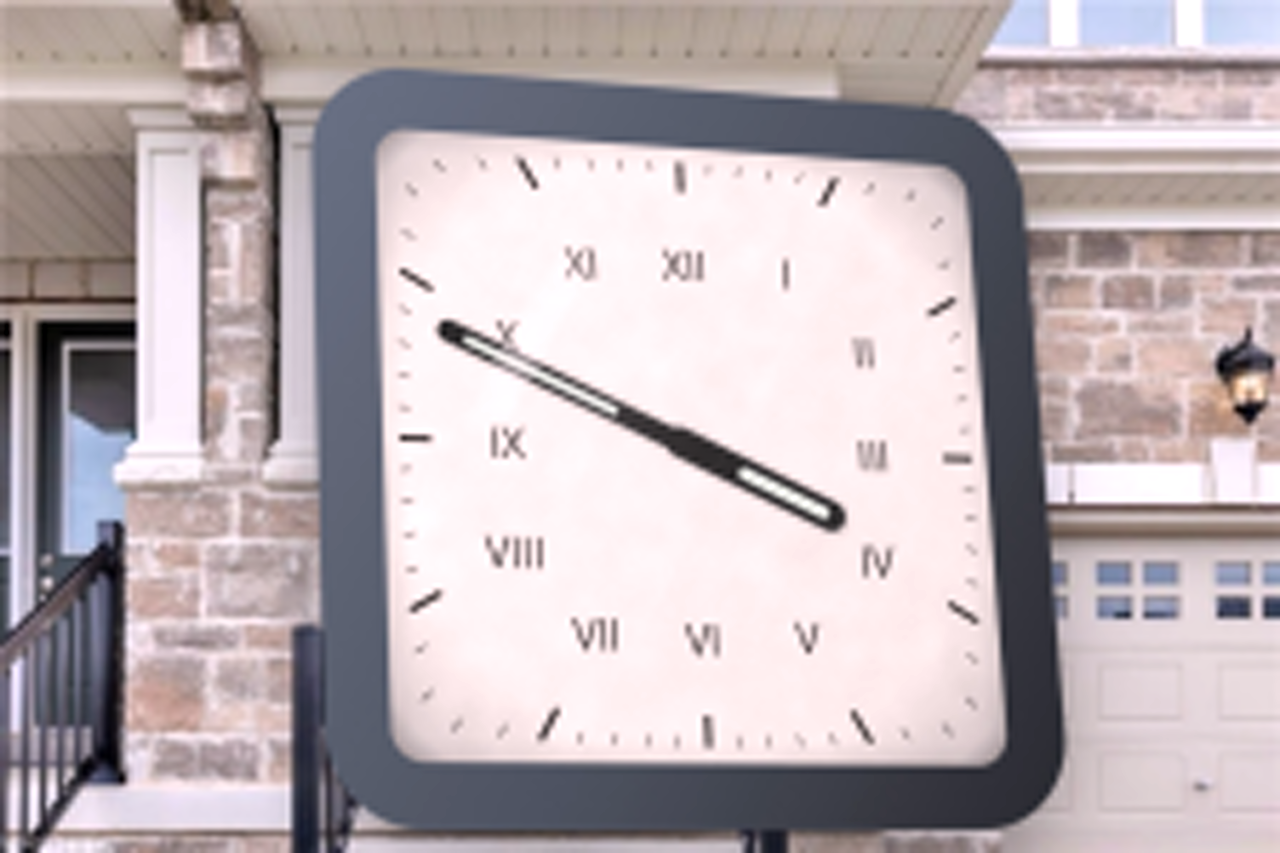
3:49
